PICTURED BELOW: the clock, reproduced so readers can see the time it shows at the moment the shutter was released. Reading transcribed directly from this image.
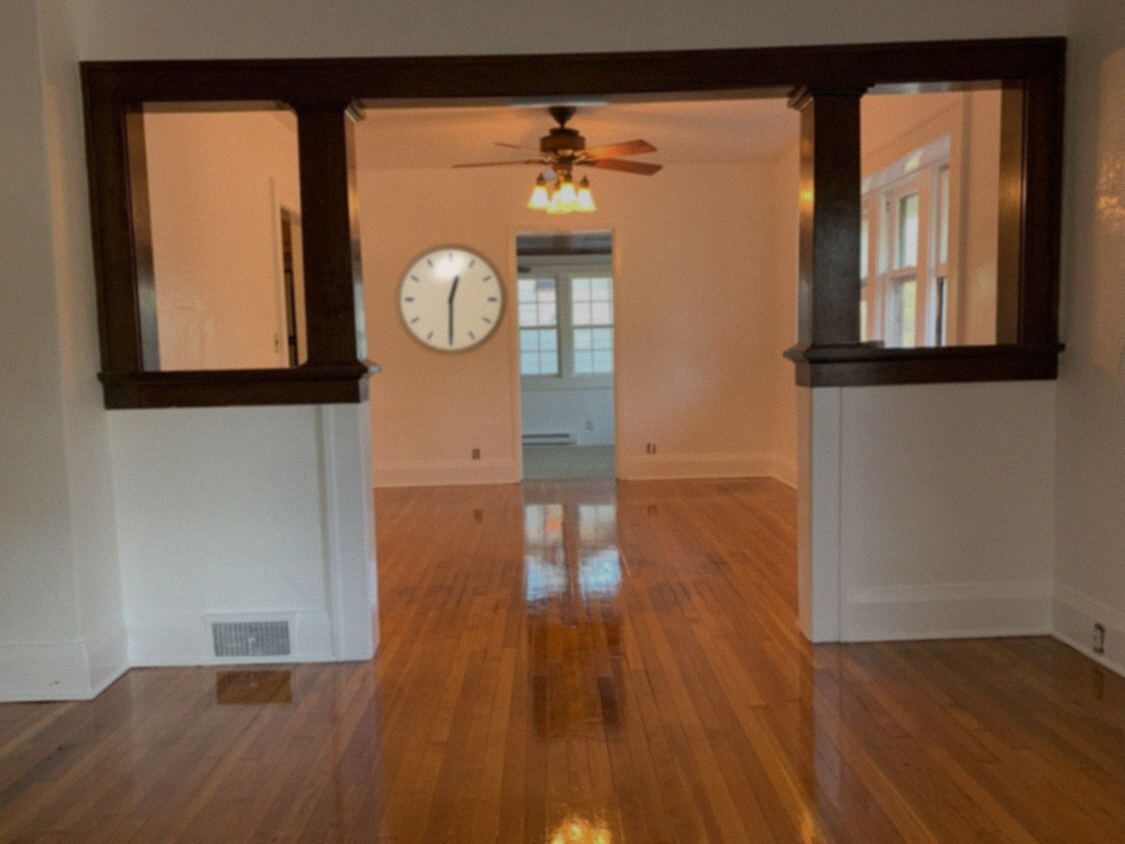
12:30
